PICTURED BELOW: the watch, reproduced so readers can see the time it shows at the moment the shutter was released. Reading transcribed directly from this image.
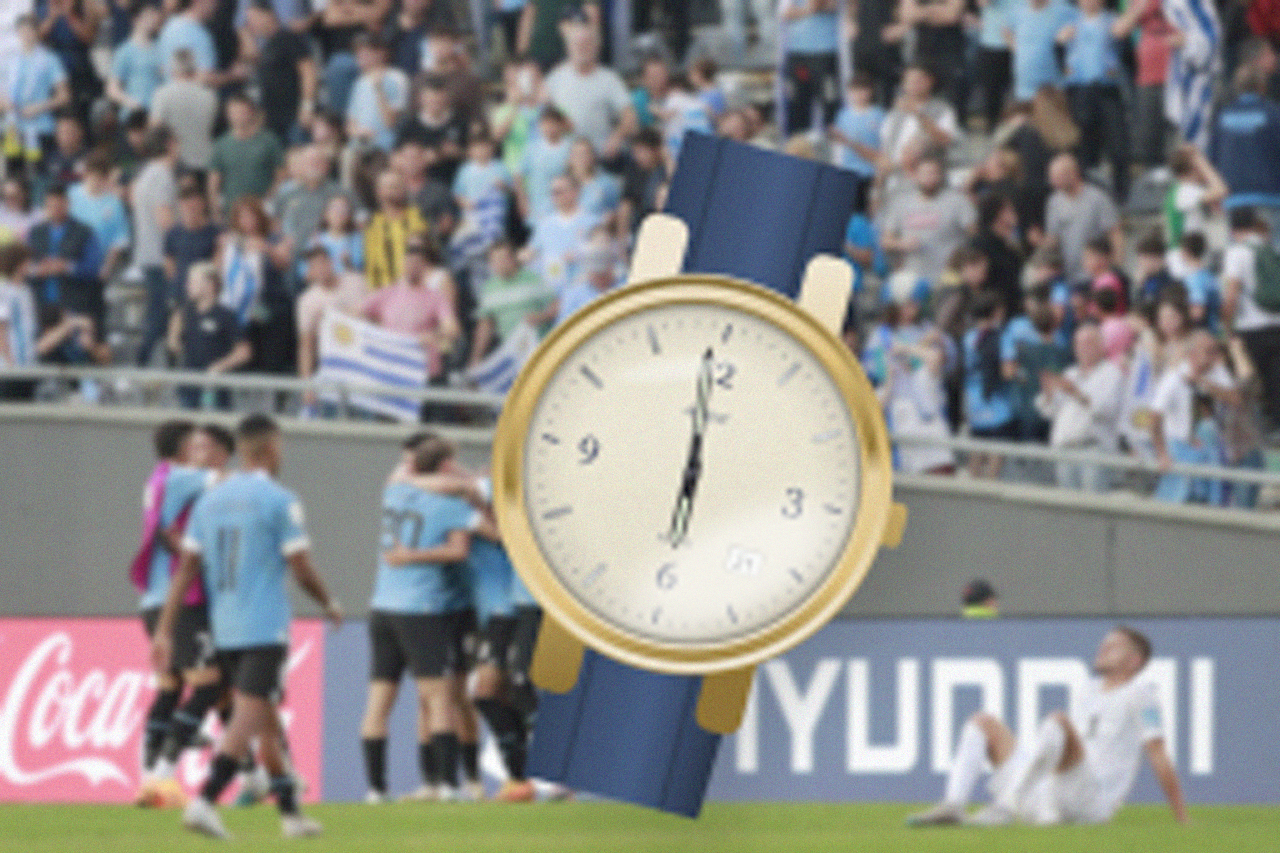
5:59
